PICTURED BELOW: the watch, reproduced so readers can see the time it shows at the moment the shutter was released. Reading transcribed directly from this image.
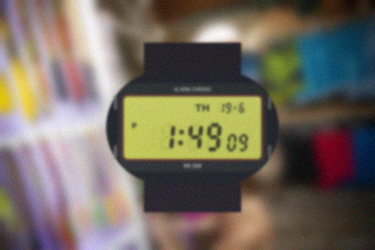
1:49:09
